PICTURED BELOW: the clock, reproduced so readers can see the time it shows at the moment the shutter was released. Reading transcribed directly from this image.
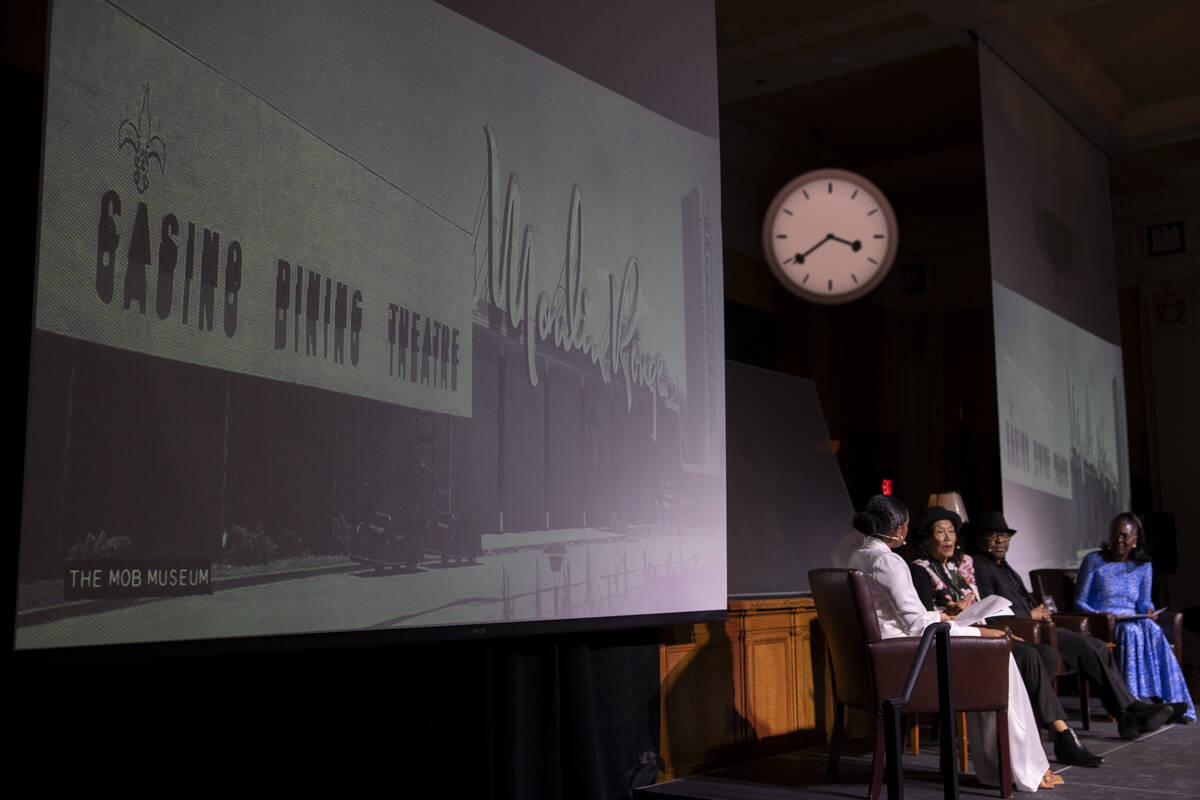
3:39
